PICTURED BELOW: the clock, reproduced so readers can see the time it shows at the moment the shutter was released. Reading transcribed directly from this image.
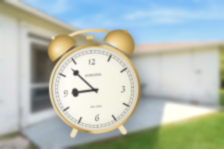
8:53
